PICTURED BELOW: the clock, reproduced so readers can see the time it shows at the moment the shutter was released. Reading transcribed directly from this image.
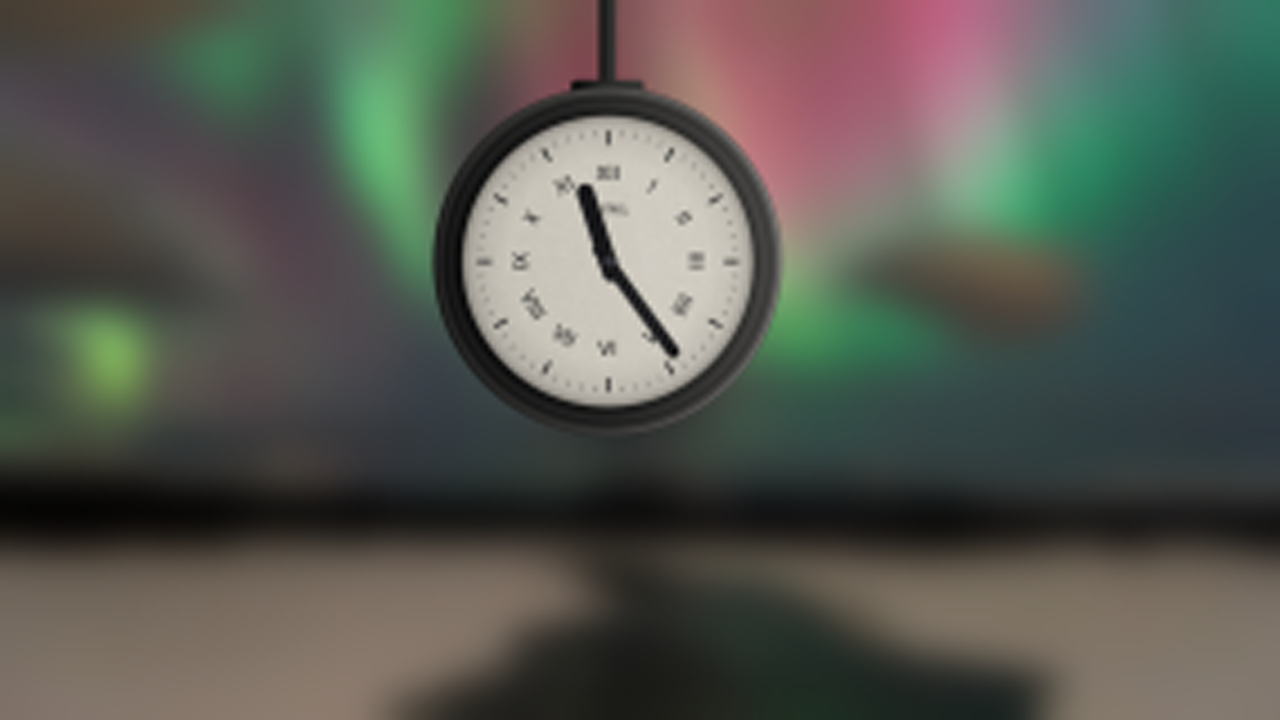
11:24
